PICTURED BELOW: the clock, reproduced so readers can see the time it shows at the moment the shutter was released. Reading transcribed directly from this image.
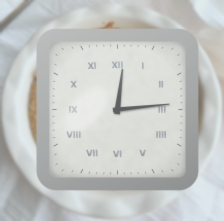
12:14
